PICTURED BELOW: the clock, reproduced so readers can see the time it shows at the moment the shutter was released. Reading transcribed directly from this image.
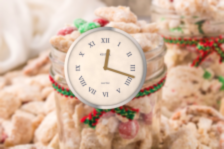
12:18
